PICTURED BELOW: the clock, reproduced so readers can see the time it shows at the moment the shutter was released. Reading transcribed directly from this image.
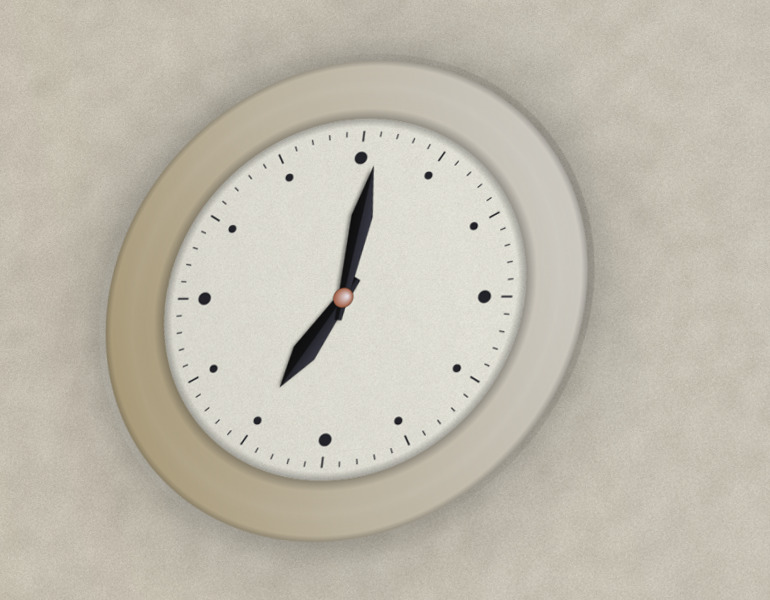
7:01
